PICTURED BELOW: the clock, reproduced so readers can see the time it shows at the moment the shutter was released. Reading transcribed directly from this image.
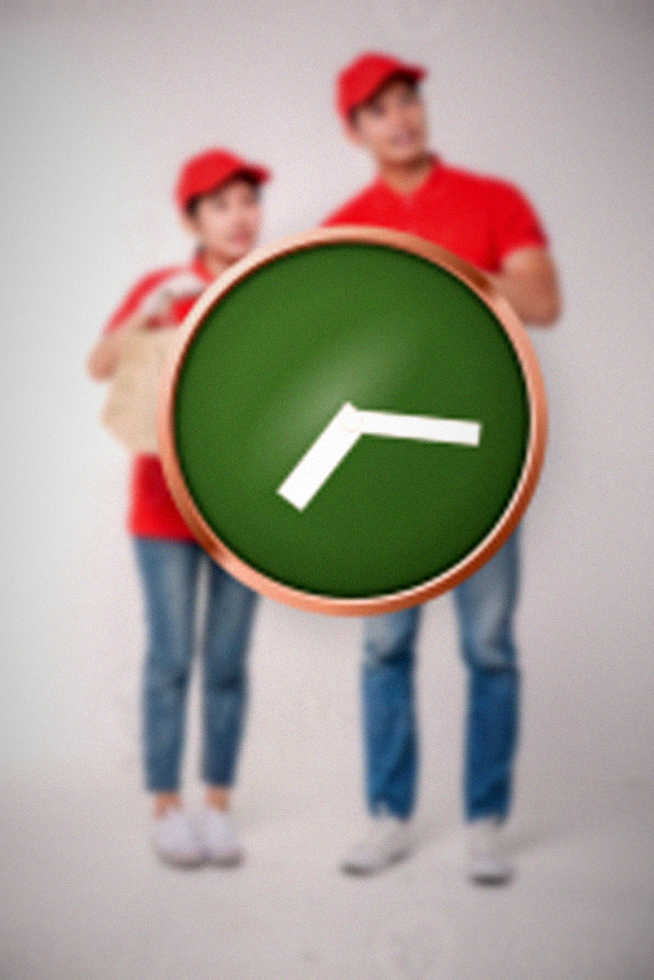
7:16
